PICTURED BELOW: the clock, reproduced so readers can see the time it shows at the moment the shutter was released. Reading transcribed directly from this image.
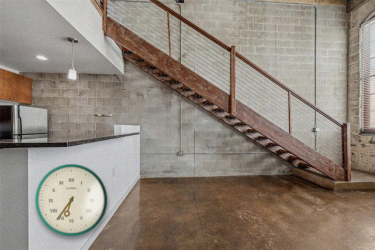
6:36
